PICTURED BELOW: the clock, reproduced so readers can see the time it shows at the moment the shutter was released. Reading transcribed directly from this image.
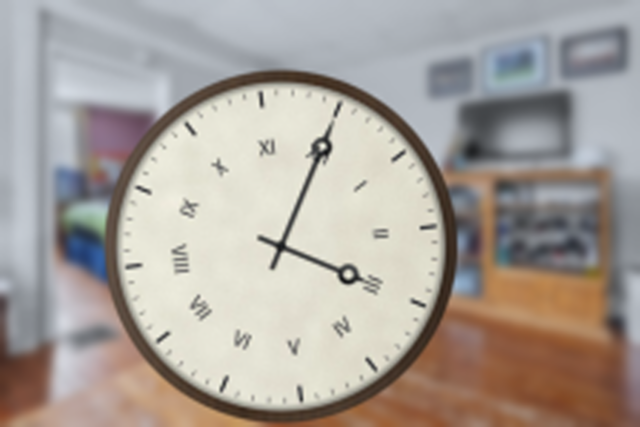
3:00
